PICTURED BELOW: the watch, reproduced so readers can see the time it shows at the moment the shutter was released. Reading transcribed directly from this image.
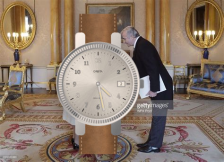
4:28
